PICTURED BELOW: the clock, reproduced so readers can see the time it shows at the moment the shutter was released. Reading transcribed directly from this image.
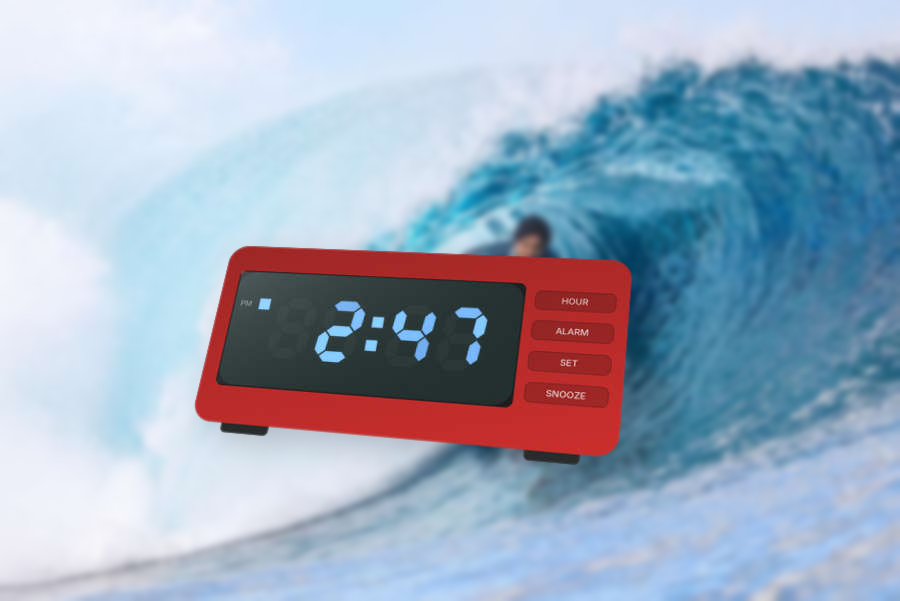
2:47
